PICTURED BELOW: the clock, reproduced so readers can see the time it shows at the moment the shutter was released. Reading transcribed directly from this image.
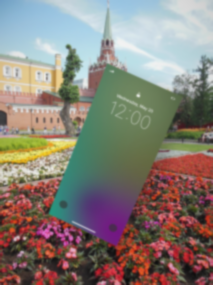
12:00
